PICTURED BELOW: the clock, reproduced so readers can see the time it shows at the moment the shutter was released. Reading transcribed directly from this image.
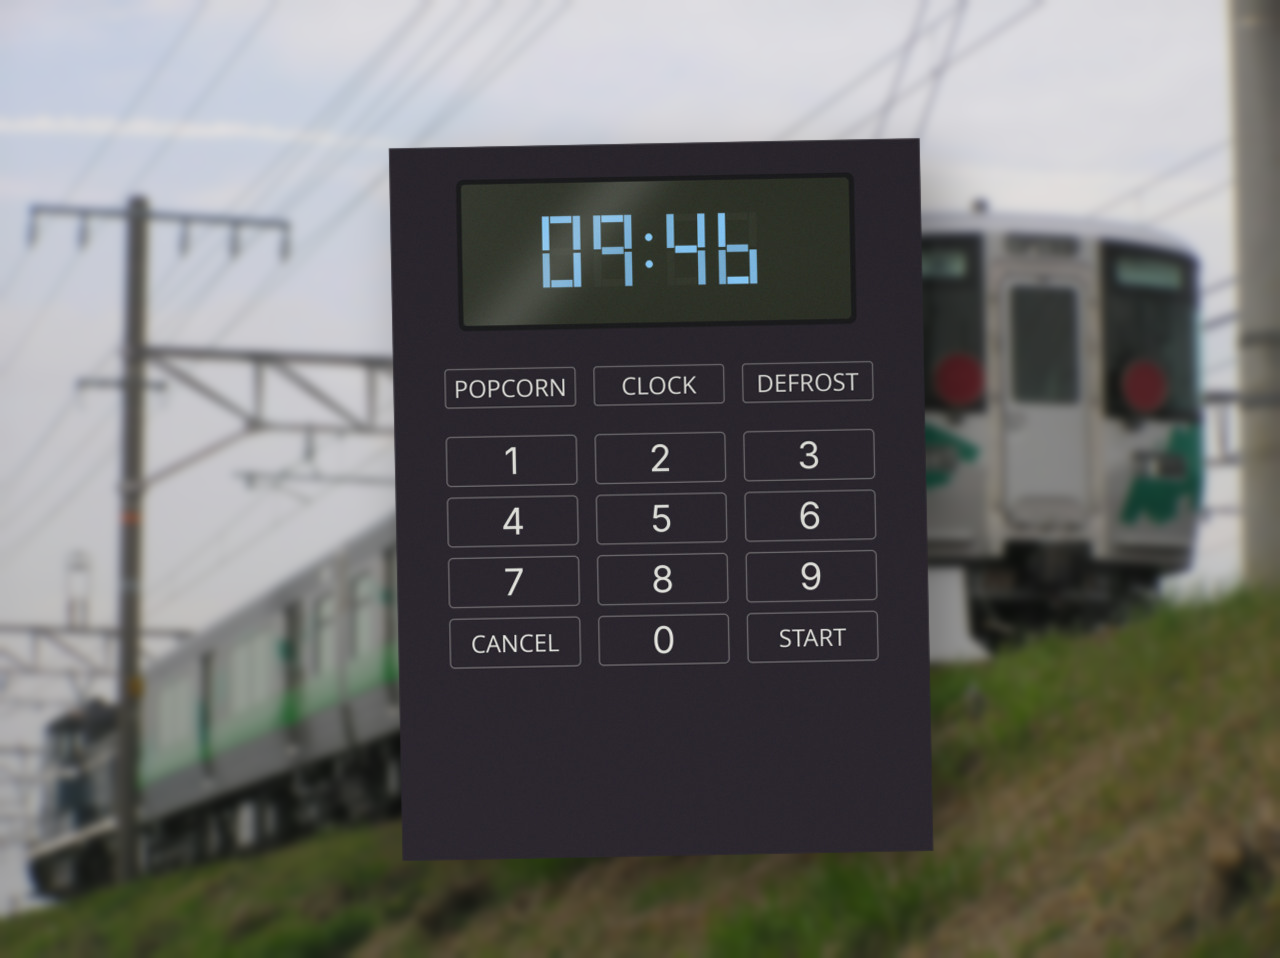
9:46
